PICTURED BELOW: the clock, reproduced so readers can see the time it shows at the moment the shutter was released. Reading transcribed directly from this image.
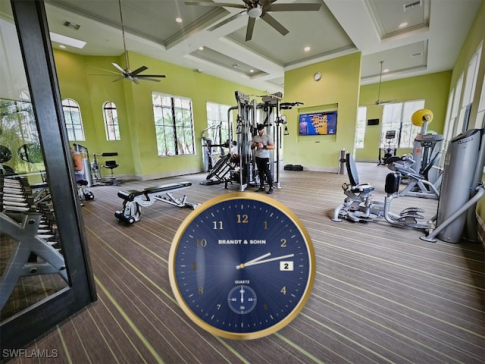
2:13
